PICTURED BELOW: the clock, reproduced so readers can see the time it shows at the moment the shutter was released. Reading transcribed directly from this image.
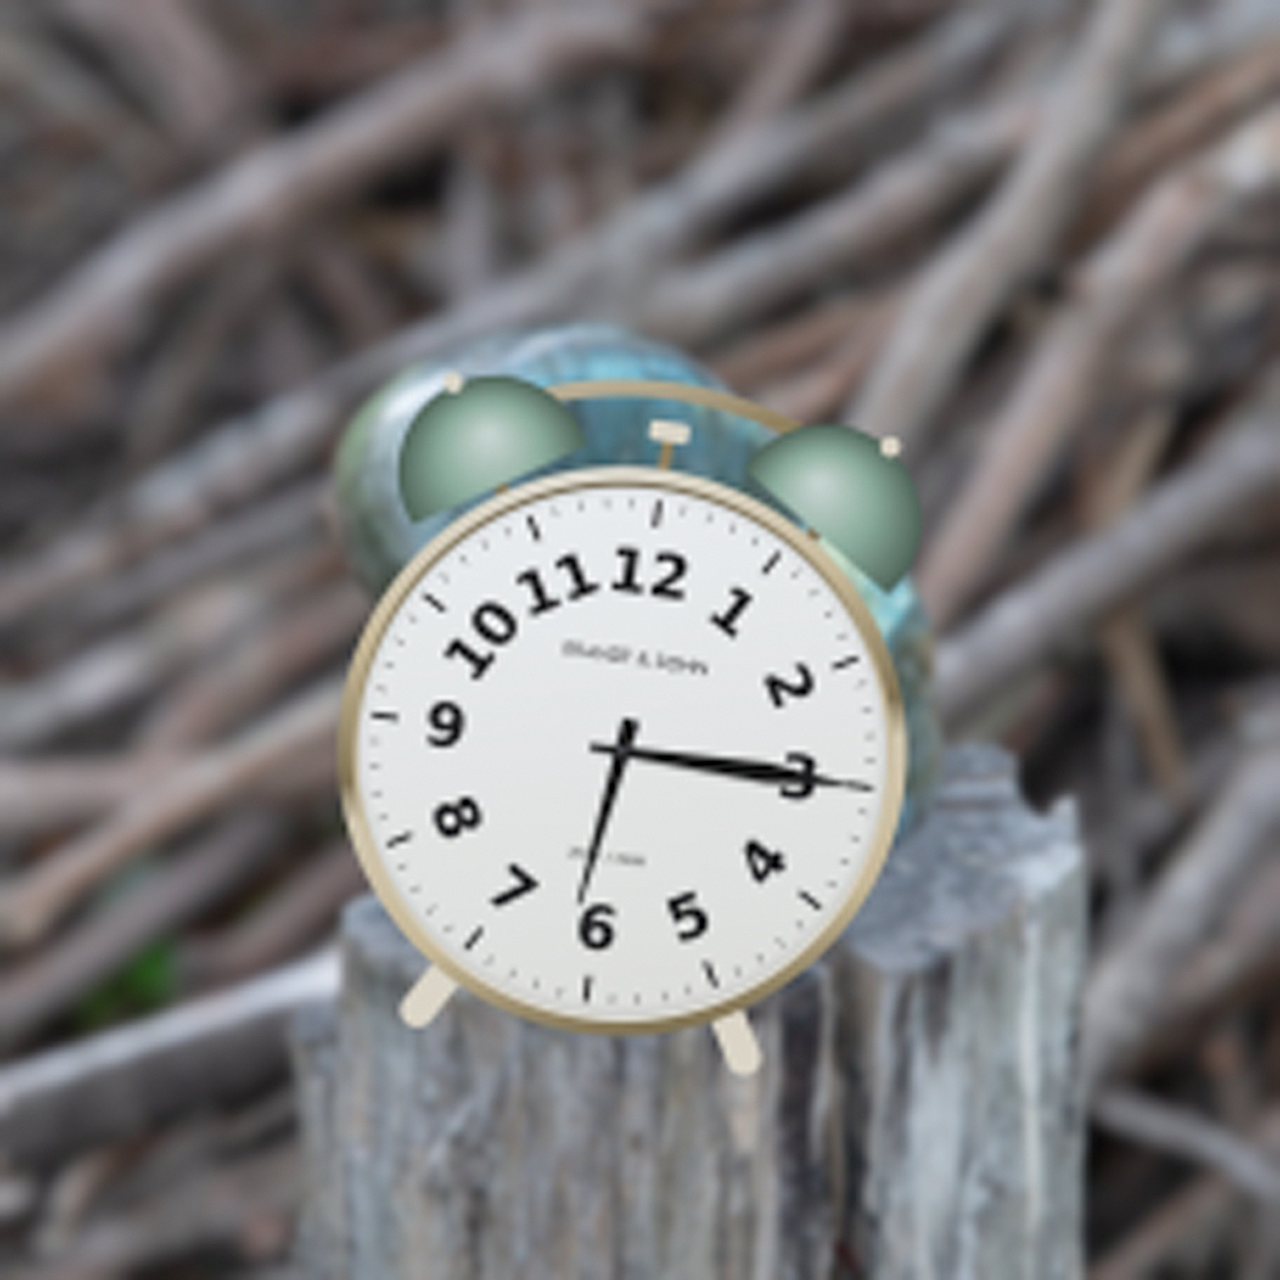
6:15
